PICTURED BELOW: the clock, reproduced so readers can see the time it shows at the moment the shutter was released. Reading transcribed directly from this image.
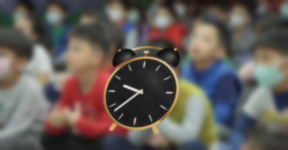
9:38
